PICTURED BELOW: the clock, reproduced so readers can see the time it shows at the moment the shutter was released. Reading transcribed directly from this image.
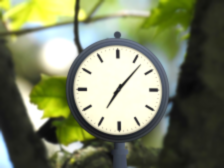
7:07
